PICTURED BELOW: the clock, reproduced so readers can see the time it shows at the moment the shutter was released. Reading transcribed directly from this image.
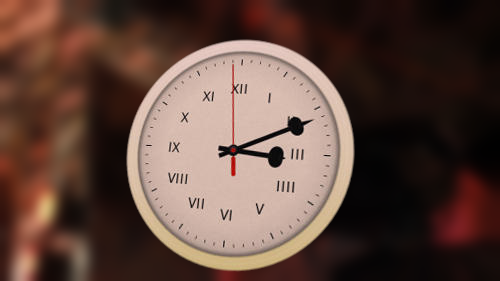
3:10:59
